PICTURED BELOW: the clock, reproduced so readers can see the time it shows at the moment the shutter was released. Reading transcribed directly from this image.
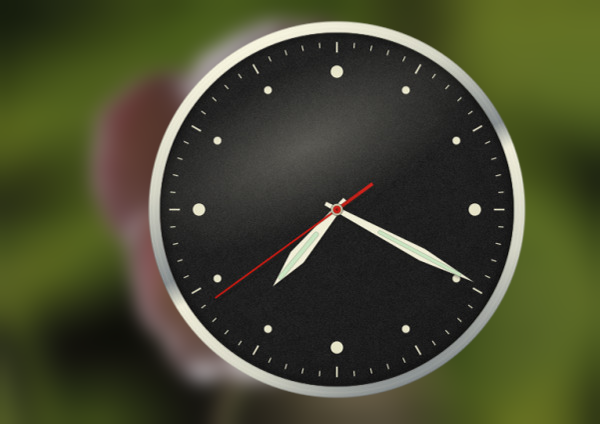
7:19:39
